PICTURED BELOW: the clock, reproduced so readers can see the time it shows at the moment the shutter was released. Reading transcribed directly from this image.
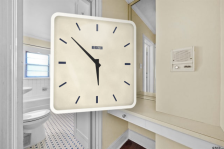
5:52
